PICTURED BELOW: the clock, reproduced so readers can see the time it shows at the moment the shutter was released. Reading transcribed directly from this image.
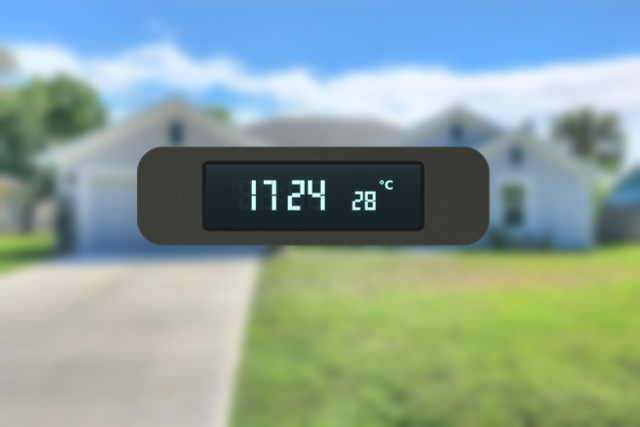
17:24
